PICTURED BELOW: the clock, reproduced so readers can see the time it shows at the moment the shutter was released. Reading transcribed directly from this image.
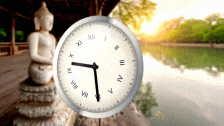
9:30
